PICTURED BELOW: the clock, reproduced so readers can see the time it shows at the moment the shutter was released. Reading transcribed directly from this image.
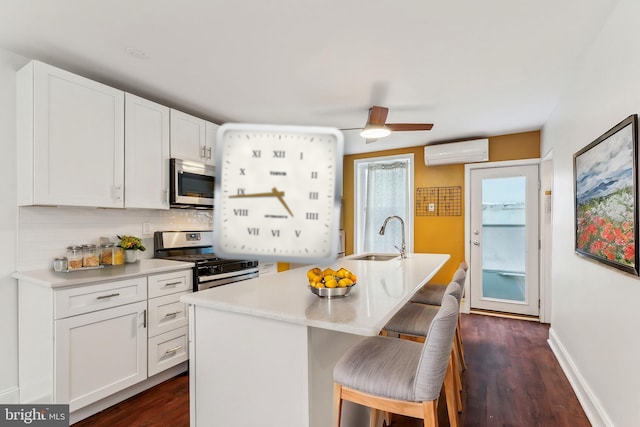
4:44
